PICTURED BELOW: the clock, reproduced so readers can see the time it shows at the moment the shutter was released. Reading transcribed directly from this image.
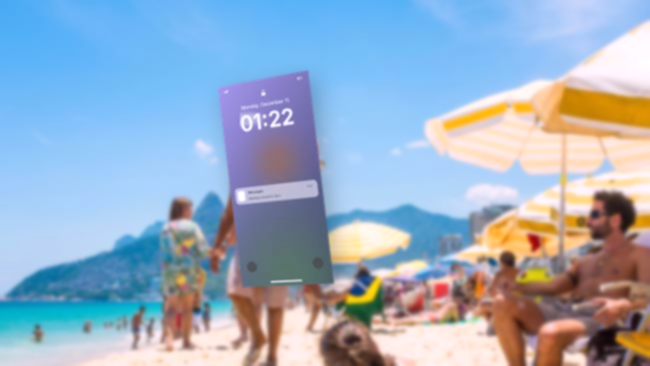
1:22
